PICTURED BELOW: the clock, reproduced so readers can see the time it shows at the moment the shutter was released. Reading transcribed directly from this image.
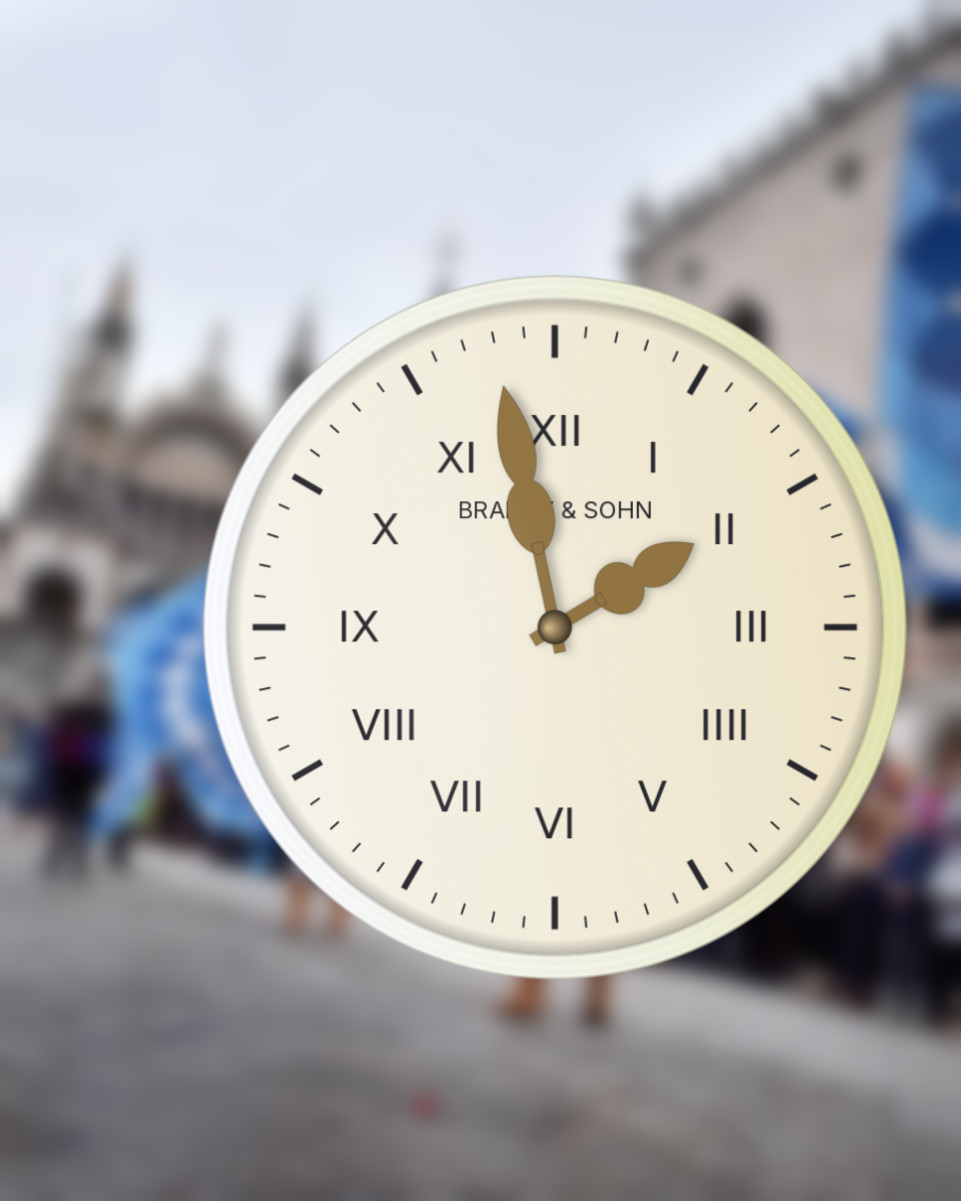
1:58
